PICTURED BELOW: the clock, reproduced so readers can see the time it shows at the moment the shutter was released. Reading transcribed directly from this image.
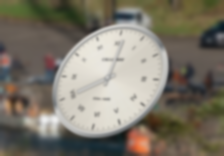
8:01
